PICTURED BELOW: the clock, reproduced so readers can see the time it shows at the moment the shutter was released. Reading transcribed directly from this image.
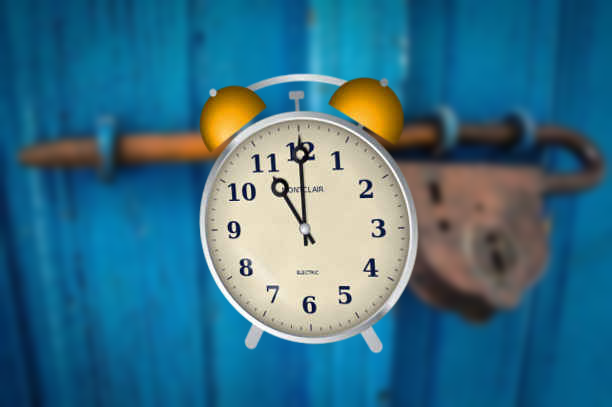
11:00
